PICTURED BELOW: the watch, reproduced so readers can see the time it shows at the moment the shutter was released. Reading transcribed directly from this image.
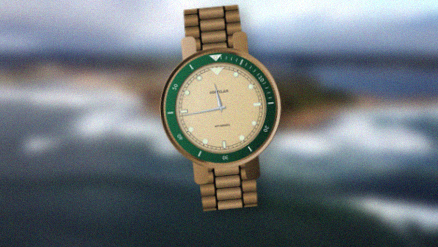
11:44
